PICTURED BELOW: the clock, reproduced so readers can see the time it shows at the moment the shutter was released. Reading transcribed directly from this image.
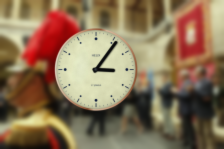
3:06
